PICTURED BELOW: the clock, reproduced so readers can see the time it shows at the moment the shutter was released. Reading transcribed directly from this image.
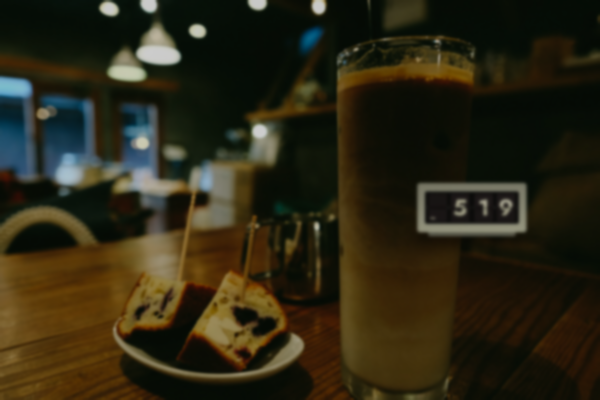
5:19
